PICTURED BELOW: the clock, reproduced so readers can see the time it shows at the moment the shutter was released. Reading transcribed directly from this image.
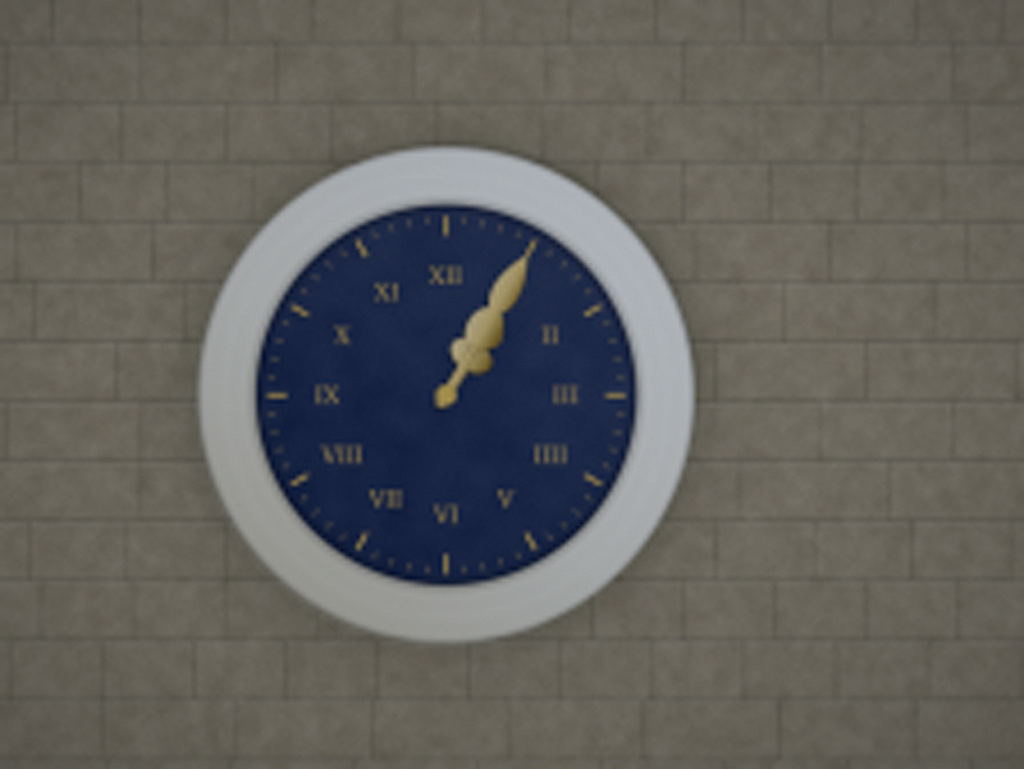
1:05
